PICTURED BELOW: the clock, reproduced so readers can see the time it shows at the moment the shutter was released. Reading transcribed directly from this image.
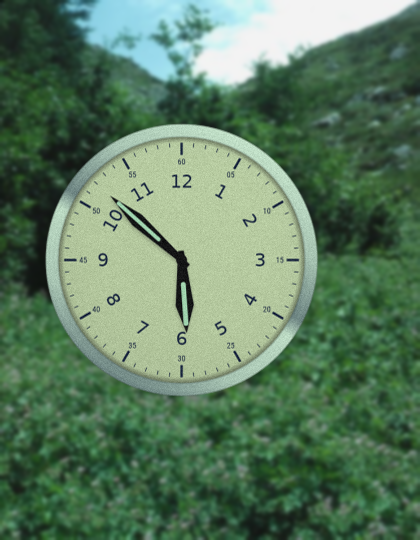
5:52
